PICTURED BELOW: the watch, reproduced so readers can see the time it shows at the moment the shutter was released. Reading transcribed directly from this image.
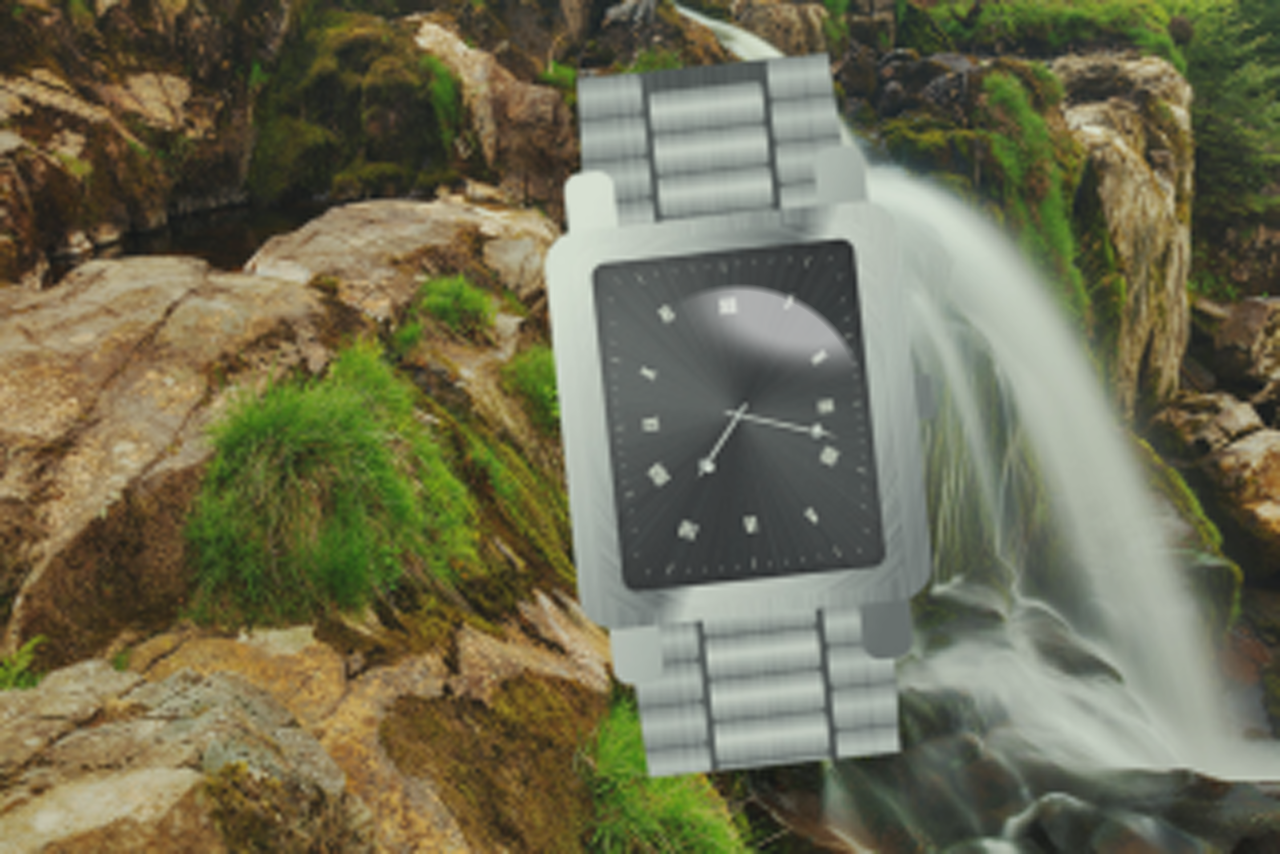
7:18
